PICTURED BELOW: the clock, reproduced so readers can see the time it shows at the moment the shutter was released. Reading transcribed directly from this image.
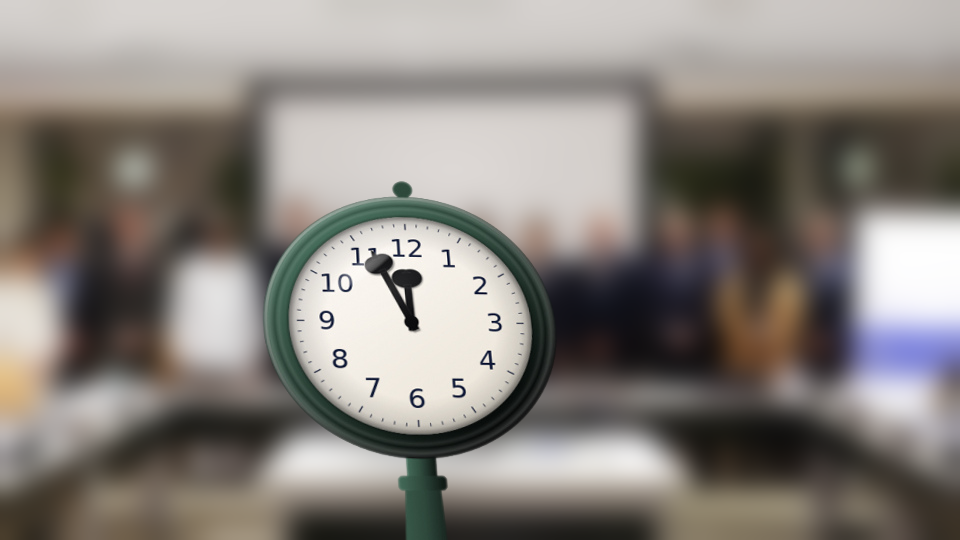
11:56
